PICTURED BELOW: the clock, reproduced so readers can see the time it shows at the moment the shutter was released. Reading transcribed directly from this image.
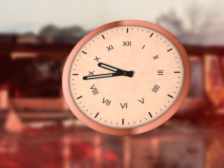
9:44
